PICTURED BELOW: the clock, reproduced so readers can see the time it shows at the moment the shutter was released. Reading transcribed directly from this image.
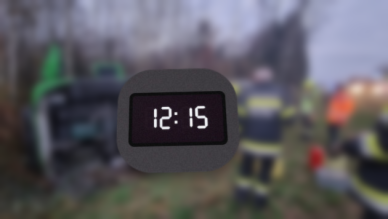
12:15
